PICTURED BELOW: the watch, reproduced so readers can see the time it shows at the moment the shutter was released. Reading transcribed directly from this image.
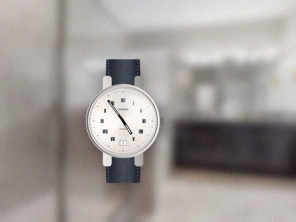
4:54
